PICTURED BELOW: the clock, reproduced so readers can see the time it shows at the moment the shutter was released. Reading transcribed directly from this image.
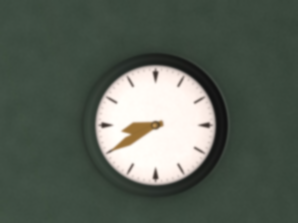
8:40
